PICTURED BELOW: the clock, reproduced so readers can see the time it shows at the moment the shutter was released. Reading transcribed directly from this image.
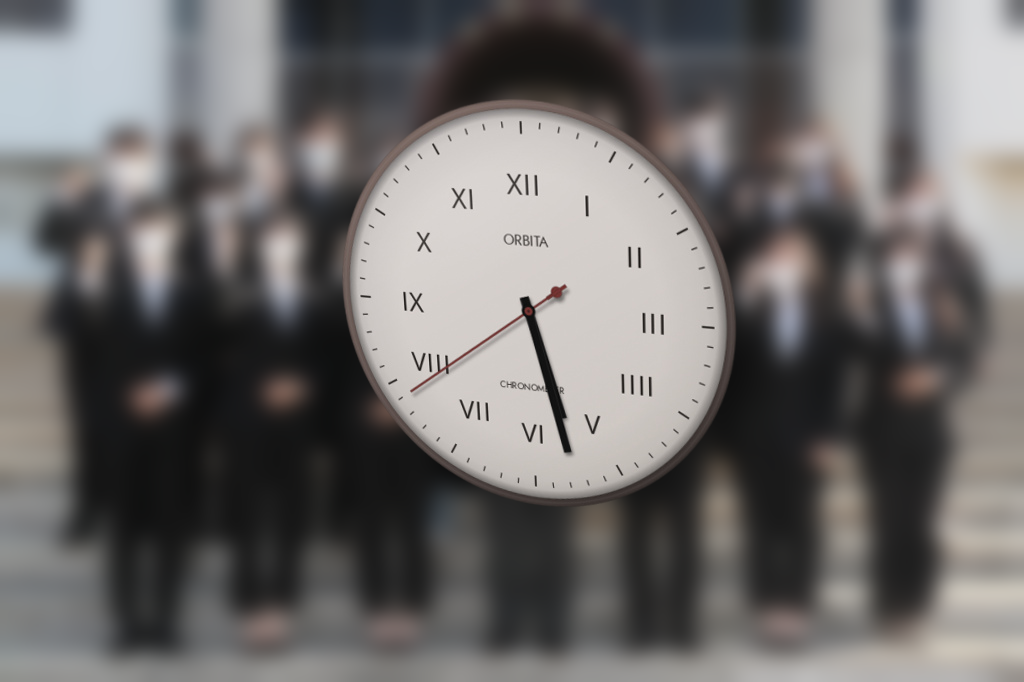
5:27:39
